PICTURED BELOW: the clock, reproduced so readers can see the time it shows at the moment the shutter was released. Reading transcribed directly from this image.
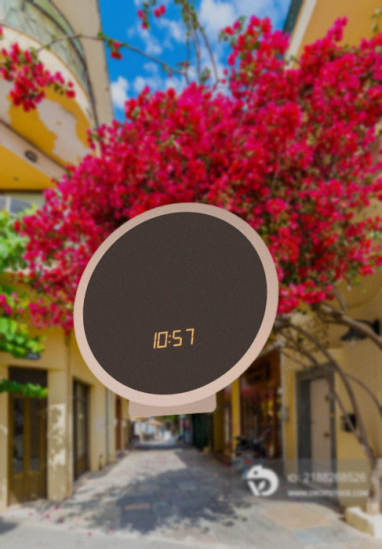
10:57
